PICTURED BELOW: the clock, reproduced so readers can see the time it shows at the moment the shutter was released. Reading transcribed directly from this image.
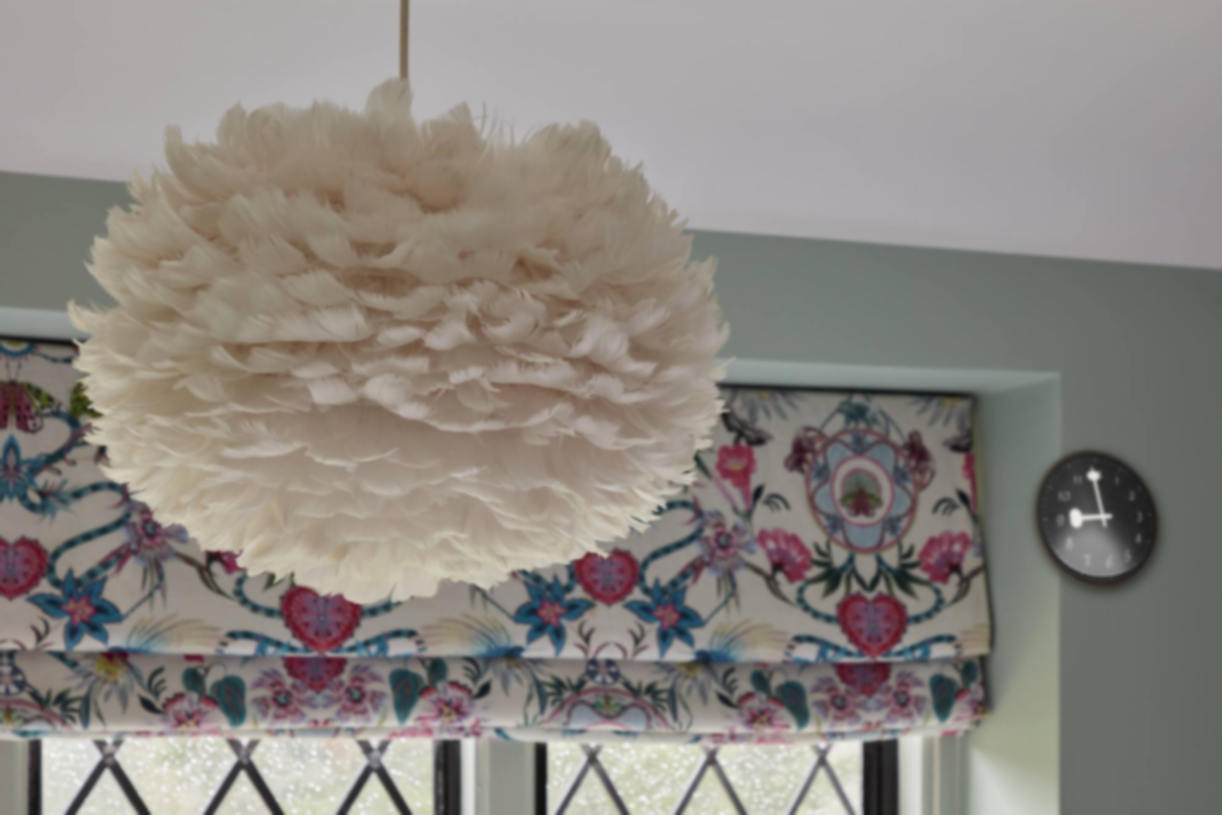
8:59
